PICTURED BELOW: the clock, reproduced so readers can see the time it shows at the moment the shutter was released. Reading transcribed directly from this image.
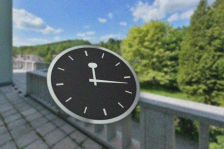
12:17
